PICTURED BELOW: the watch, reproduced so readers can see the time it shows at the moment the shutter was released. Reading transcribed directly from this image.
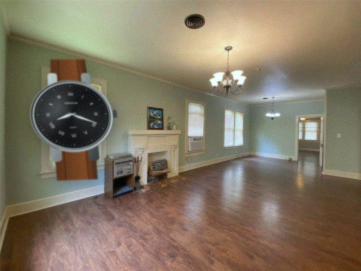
8:19
